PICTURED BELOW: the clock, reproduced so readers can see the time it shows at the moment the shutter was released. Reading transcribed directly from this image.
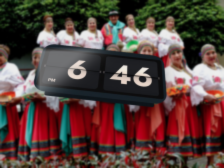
6:46
